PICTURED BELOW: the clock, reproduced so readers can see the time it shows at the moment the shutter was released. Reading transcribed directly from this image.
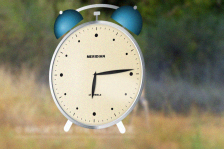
6:14
